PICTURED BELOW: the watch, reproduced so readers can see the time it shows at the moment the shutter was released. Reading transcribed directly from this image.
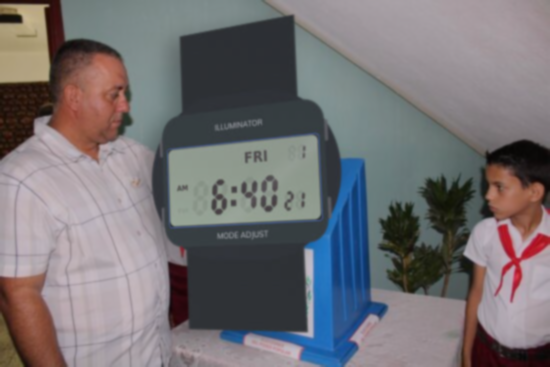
6:40:21
